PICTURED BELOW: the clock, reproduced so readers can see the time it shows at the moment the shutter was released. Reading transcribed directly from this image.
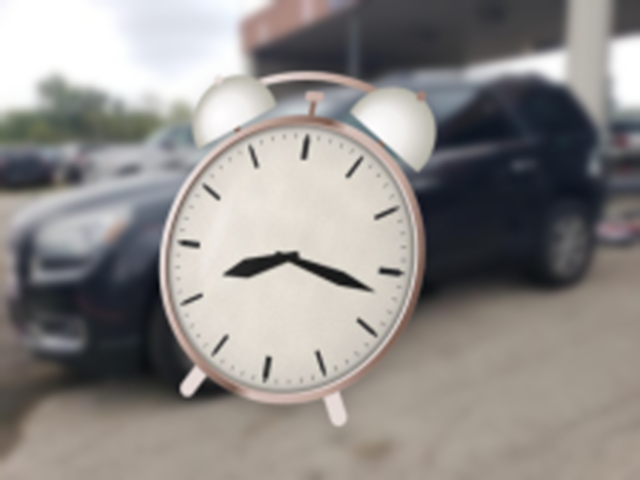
8:17
